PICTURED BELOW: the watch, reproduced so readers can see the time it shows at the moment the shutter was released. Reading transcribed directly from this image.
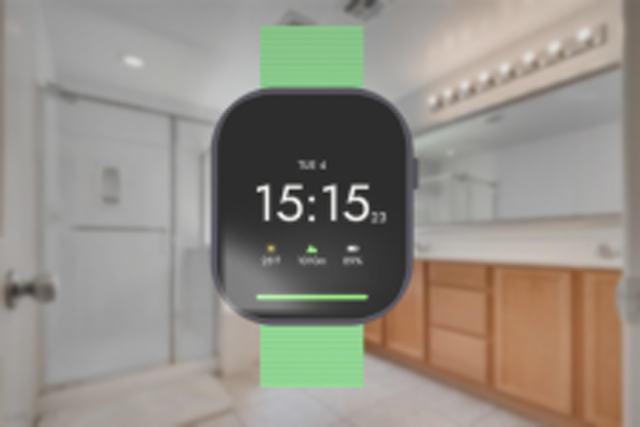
15:15
